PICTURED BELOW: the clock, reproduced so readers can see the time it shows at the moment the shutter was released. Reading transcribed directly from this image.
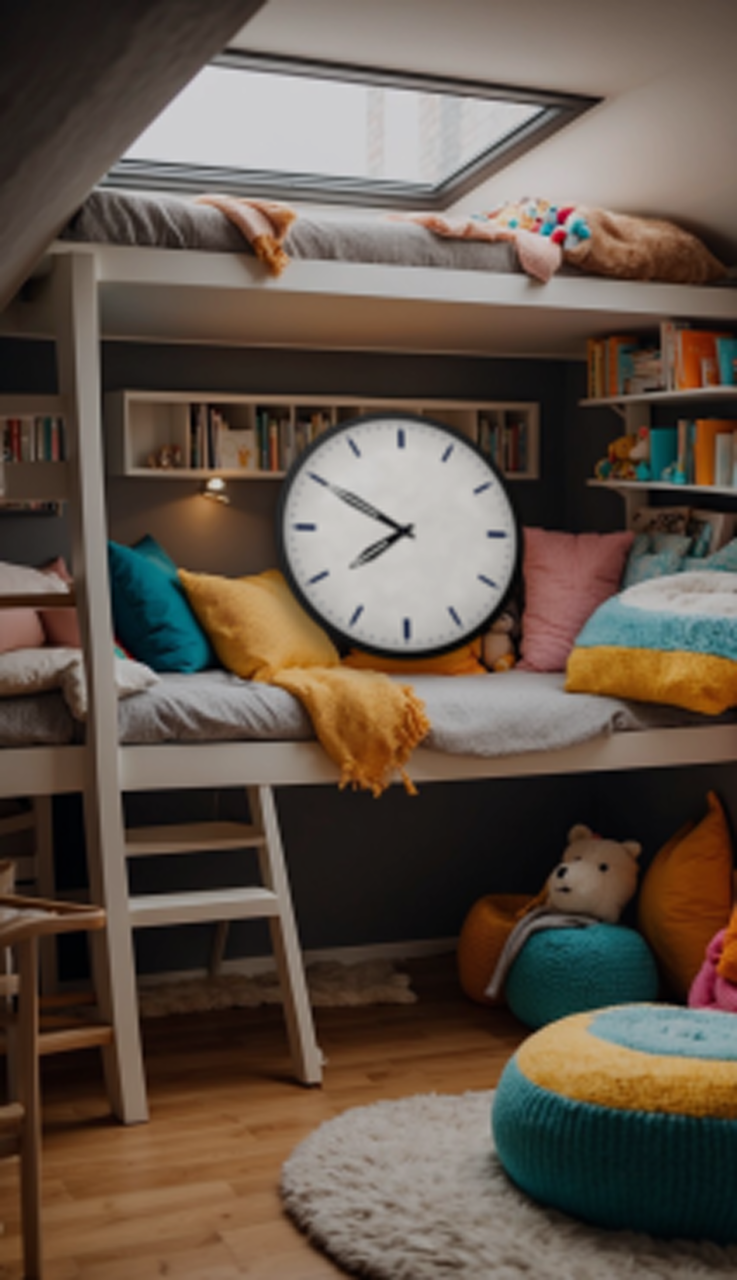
7:50
